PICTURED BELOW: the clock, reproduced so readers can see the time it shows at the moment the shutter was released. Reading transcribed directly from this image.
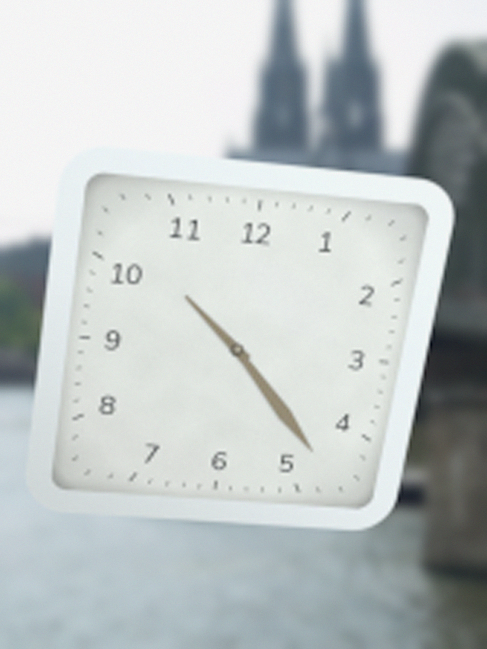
10:23
